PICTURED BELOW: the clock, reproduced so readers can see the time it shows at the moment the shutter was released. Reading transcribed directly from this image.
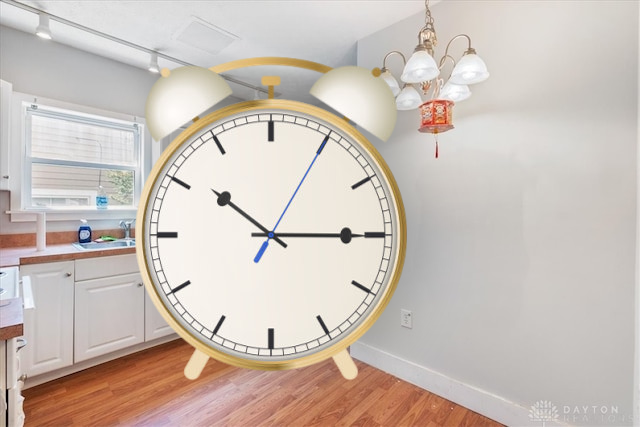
10:15:05
